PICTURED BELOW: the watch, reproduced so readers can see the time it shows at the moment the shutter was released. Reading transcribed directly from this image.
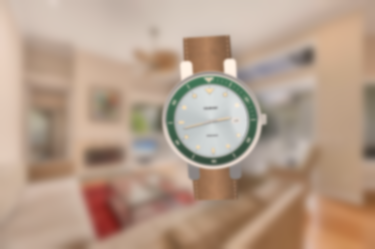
2:43
